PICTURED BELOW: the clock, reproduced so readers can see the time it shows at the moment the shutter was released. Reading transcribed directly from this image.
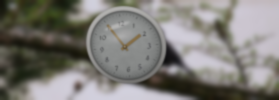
1:55
